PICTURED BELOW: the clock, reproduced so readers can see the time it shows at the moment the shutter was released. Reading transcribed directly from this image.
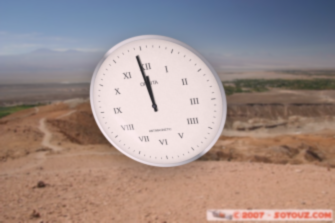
11:59
